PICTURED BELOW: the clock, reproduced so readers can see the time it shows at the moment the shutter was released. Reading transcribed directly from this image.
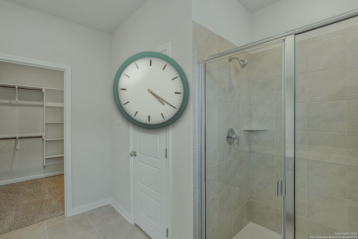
4:20
